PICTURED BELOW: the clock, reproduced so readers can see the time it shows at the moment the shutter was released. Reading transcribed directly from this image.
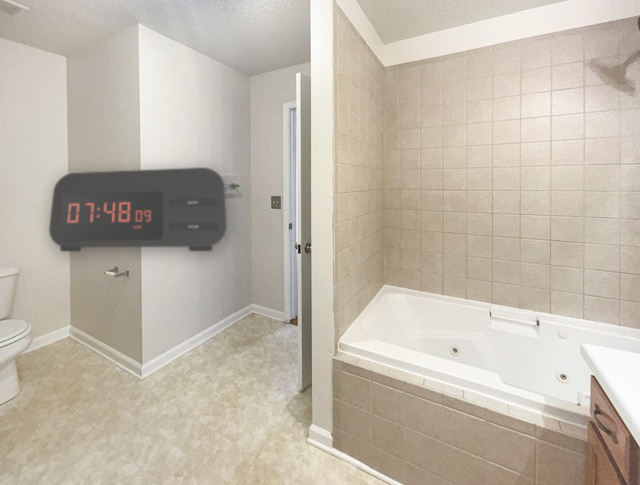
7:48:09
